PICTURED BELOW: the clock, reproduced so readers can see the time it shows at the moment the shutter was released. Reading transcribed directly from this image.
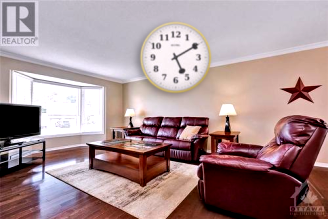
5:10
